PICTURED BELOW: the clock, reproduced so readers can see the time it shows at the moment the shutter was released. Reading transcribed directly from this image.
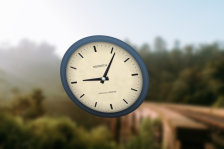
9:06
